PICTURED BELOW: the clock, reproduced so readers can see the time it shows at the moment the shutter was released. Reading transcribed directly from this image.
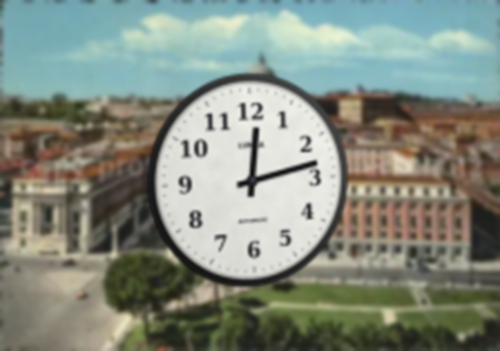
12:13
